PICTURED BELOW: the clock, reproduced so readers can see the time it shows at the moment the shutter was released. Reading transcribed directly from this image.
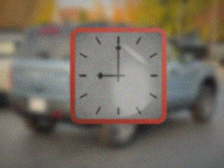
9:00
